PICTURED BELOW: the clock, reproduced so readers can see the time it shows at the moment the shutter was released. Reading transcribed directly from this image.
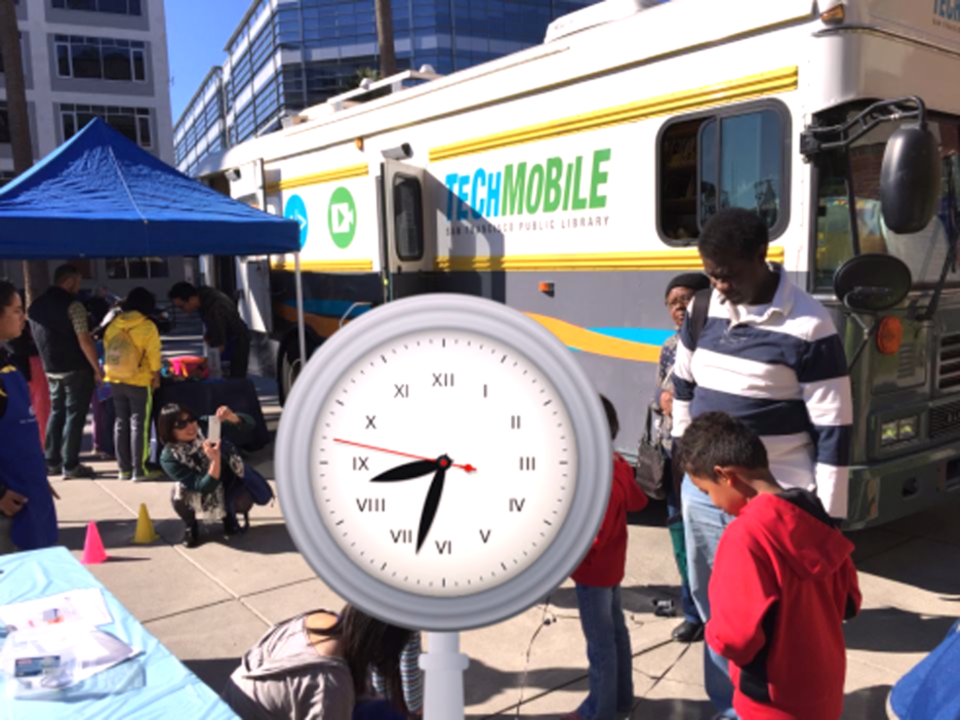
8:32:47
